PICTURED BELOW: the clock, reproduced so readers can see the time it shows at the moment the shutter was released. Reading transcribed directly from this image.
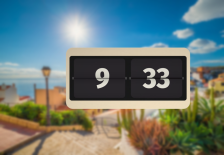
9:33
